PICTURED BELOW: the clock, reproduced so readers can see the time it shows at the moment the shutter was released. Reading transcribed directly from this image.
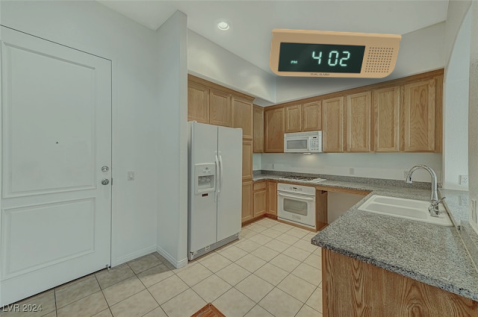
4:02
